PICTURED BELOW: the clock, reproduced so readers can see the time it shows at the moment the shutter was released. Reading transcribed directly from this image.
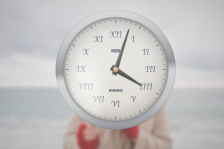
4:03
